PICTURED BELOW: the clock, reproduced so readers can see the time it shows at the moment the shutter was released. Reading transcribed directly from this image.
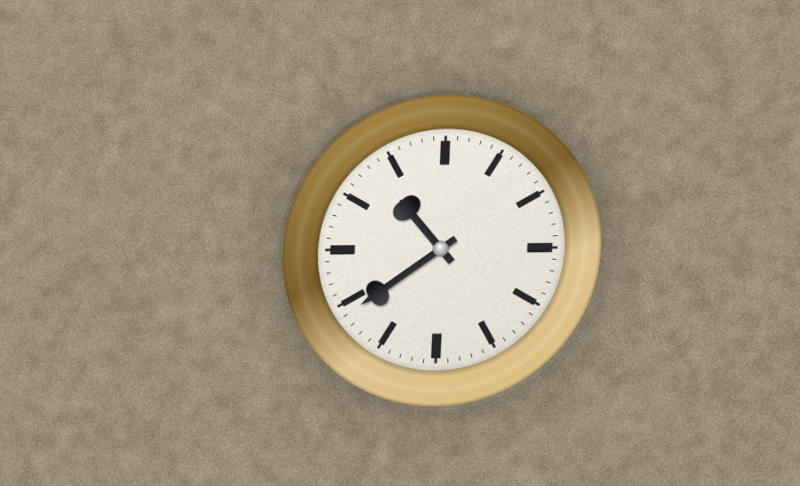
10:39
